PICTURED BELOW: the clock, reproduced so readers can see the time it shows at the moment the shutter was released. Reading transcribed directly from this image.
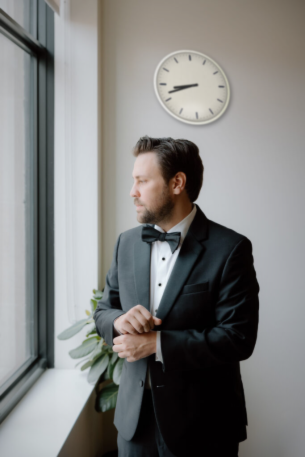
8:42
